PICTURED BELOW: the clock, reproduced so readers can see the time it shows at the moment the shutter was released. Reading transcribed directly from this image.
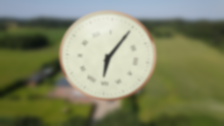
7:10
